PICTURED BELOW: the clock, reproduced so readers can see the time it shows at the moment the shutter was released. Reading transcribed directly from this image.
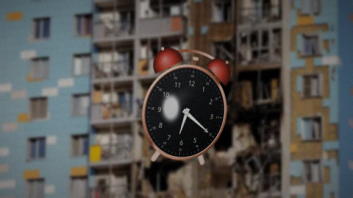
6:20
